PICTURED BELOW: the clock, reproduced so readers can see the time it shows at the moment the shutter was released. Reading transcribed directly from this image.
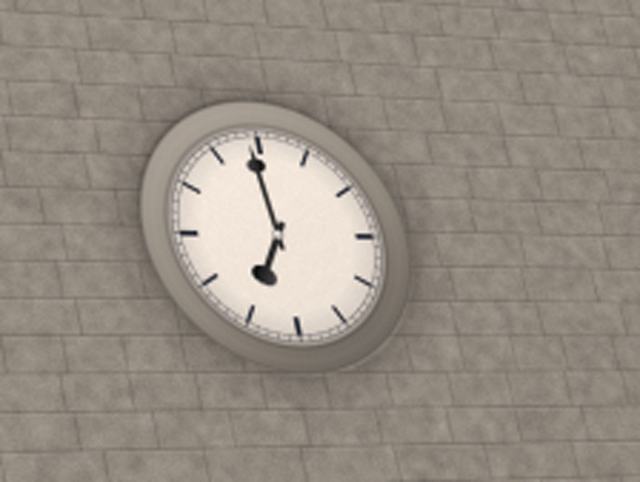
6:59
